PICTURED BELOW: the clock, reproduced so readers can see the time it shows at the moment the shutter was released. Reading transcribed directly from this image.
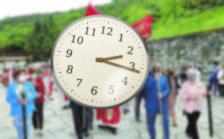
2:16
